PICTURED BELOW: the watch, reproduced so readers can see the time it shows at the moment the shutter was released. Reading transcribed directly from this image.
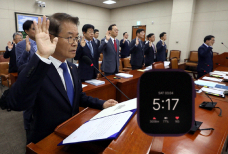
5:17
